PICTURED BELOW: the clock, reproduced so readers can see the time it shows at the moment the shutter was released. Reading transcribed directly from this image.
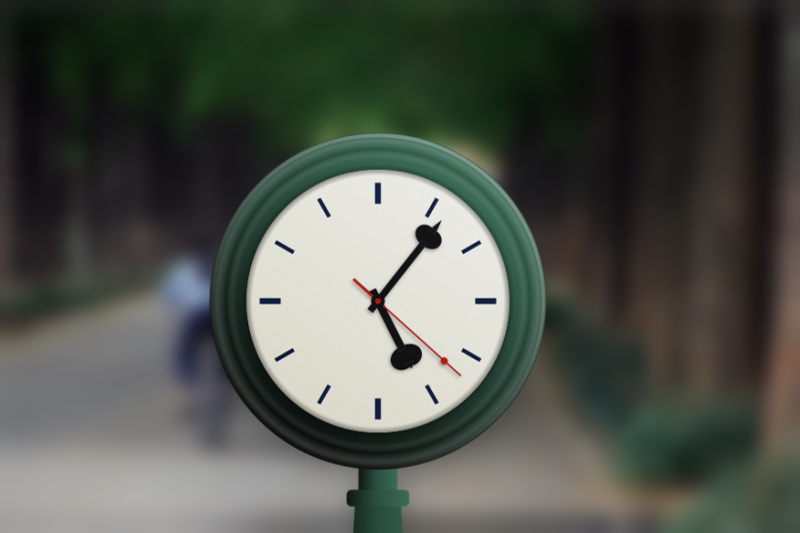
5:06:22
